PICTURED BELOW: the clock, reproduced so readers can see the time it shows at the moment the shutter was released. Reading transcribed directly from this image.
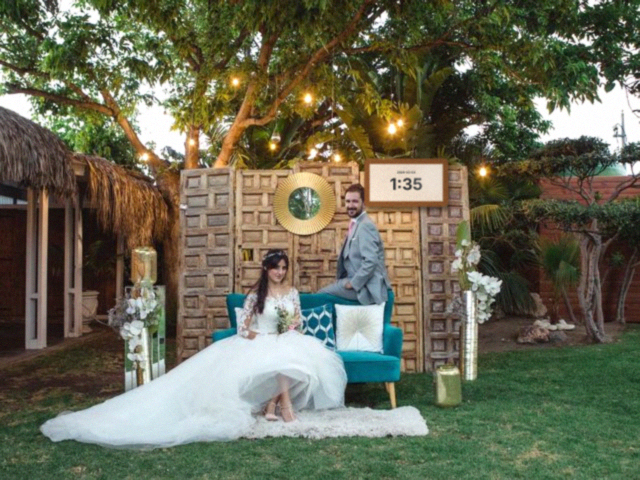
1:35
